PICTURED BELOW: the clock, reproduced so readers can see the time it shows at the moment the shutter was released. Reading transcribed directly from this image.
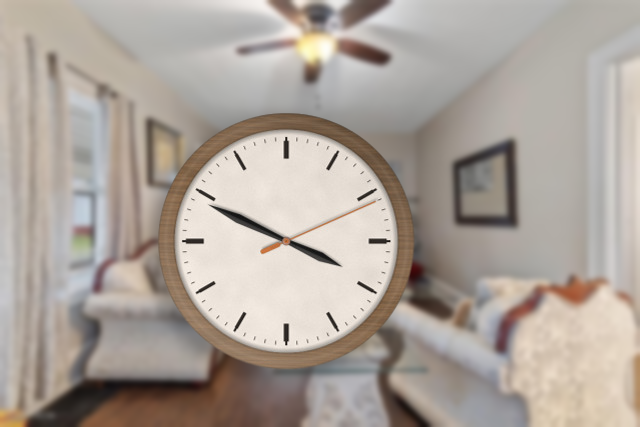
3:49:11
